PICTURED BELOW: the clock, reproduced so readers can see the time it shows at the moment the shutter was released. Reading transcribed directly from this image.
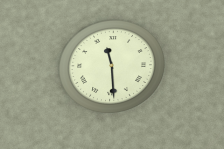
11:29
